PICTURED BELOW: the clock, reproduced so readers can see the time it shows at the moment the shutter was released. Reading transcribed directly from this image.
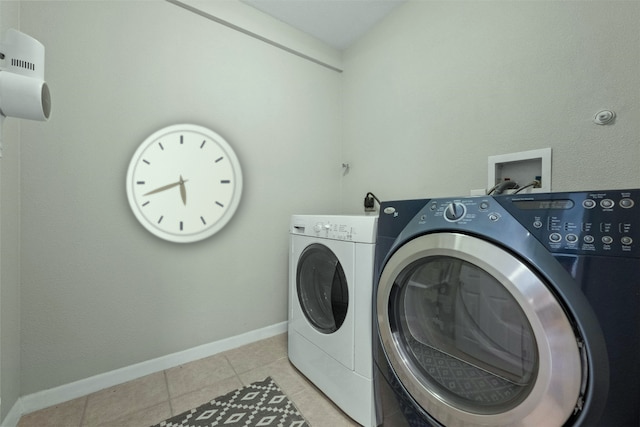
5:42
